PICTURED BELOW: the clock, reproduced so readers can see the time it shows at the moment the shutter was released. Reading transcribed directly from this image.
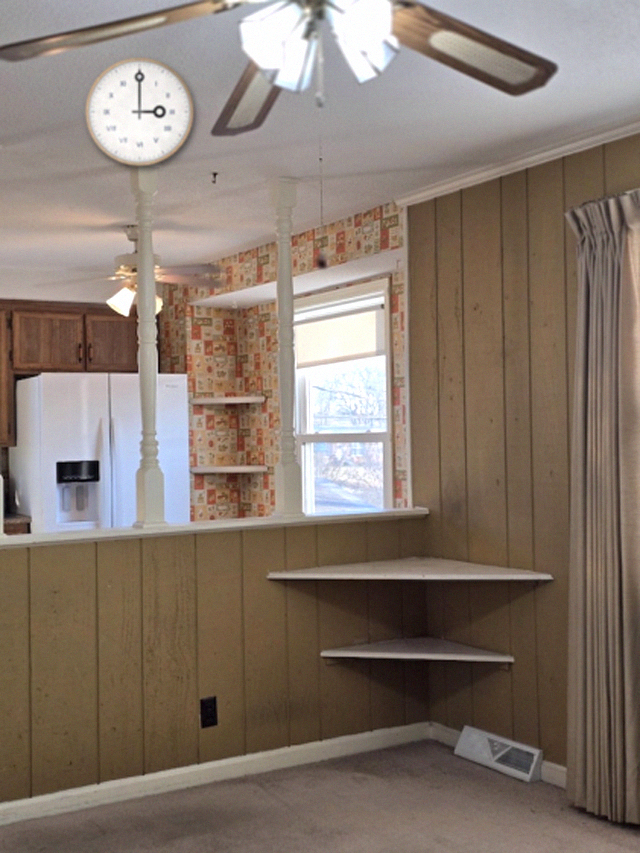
3:00
